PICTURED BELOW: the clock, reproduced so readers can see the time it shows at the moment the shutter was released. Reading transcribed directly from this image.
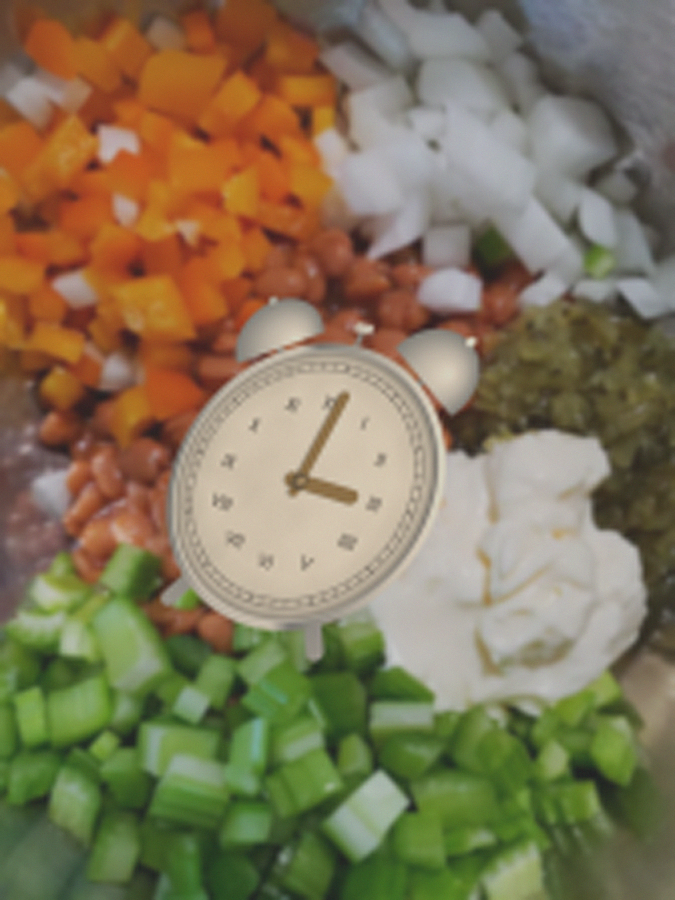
3:01
